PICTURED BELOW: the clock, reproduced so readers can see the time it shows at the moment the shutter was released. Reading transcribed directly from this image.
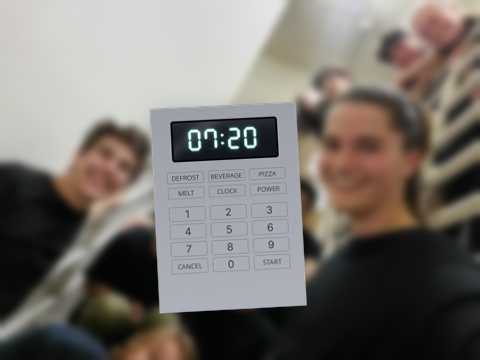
7:20
